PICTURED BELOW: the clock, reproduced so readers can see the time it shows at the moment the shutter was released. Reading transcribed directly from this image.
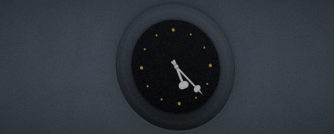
5:23
